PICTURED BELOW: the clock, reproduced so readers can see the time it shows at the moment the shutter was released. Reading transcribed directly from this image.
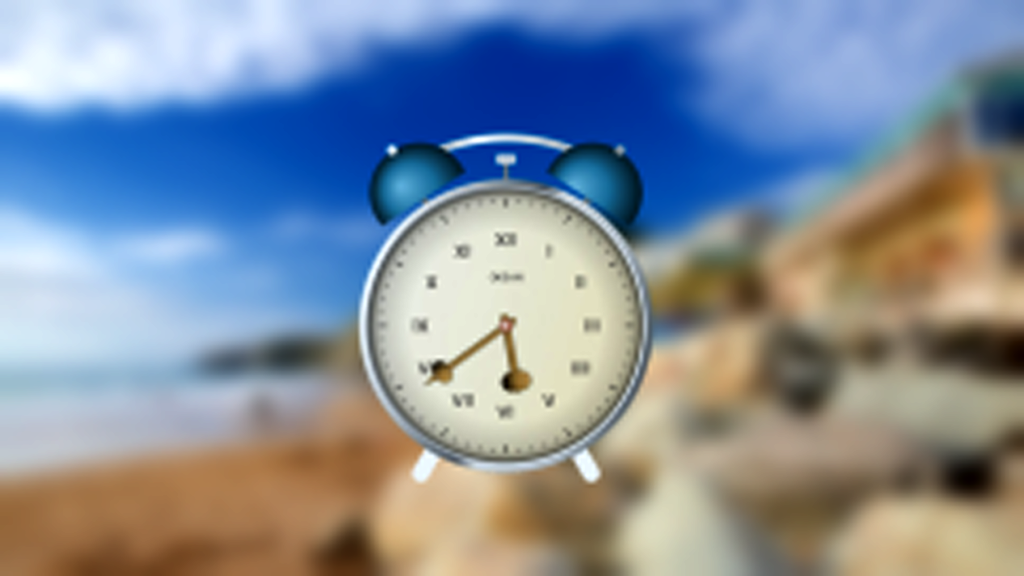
5:39
